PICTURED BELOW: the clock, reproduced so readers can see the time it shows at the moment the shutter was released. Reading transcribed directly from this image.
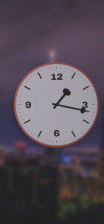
1:17
